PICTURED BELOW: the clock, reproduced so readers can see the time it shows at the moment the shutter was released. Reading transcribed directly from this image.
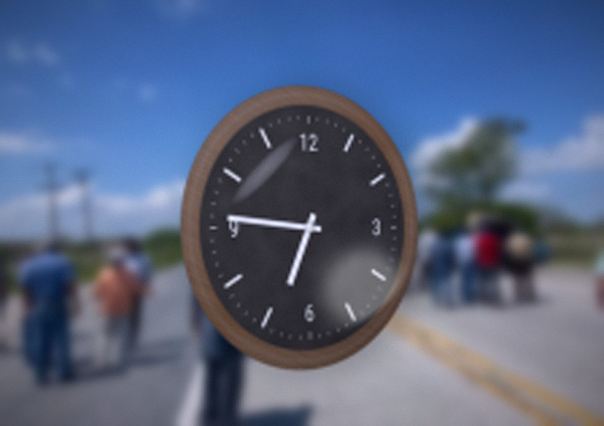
6:46
